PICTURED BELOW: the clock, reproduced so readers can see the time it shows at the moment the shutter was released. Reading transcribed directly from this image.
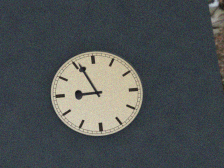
8:56
